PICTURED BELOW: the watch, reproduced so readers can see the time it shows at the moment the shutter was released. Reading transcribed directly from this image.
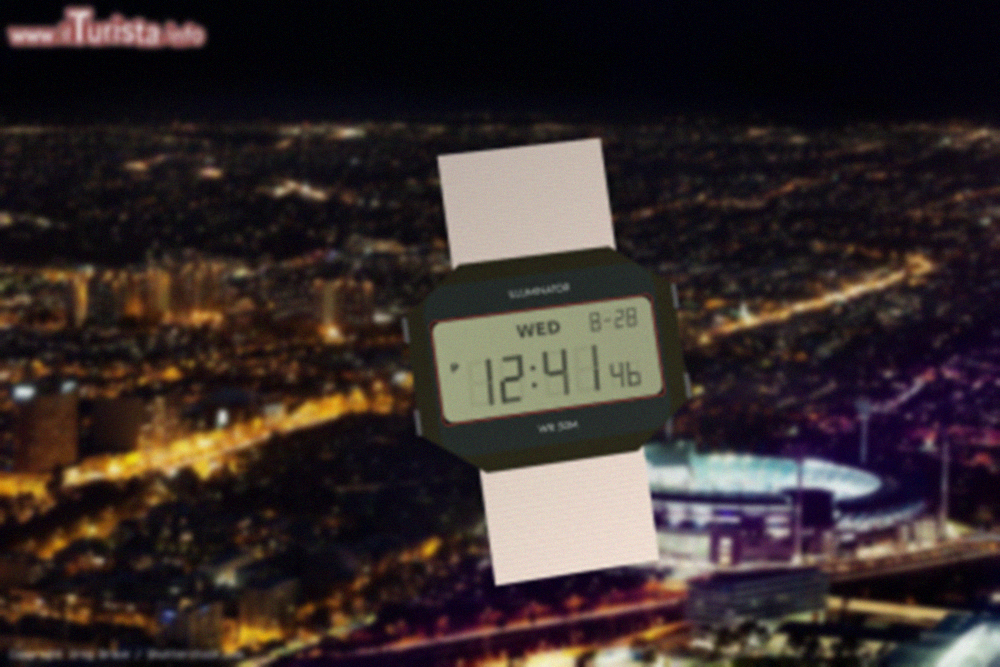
12:41:46
